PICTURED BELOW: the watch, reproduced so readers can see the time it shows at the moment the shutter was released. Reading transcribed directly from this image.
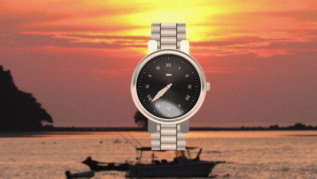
7:38
